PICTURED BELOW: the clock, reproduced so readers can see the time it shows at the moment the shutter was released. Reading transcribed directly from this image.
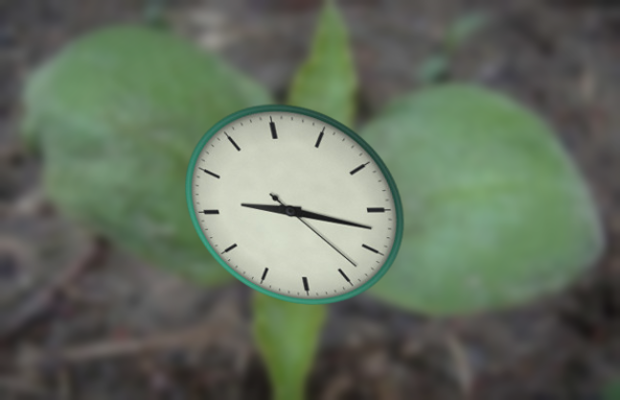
9:17:23
